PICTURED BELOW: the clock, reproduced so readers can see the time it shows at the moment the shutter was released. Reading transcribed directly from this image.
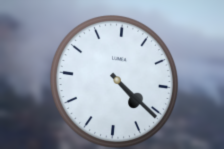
4:21
